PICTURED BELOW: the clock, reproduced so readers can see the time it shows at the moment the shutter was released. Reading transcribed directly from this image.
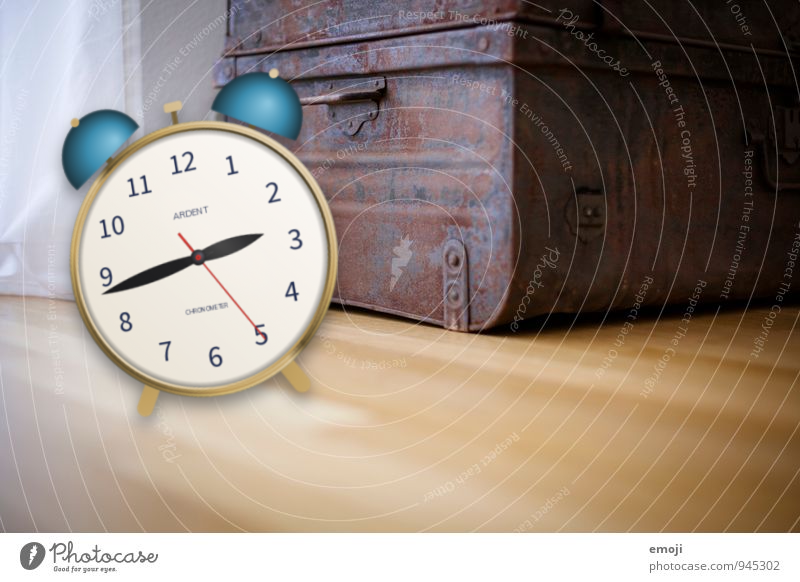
2:43:25
